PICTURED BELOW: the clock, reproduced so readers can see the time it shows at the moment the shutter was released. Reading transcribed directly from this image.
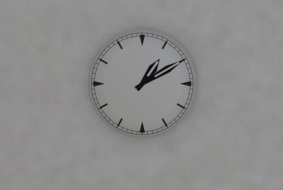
1:10
